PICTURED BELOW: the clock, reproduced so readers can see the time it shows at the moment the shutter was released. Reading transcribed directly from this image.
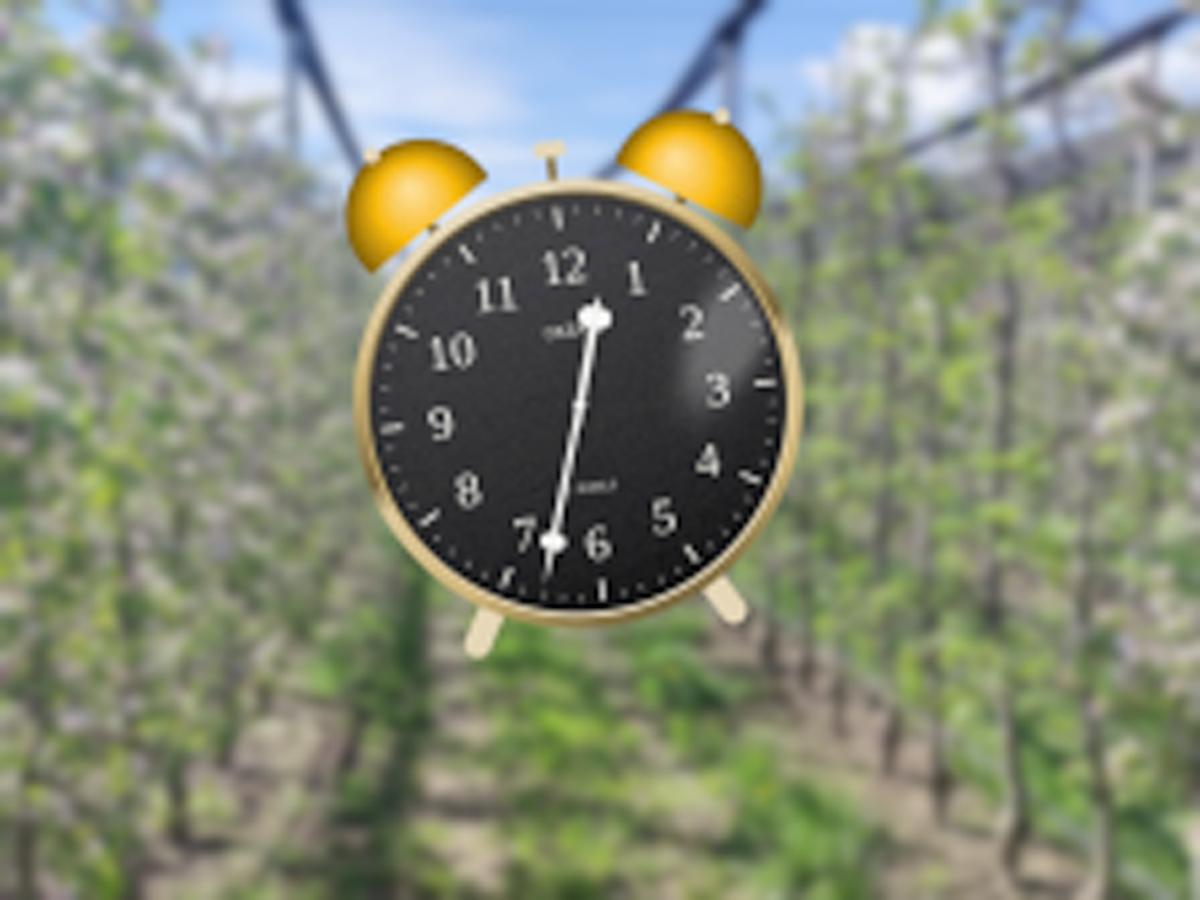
12:33
